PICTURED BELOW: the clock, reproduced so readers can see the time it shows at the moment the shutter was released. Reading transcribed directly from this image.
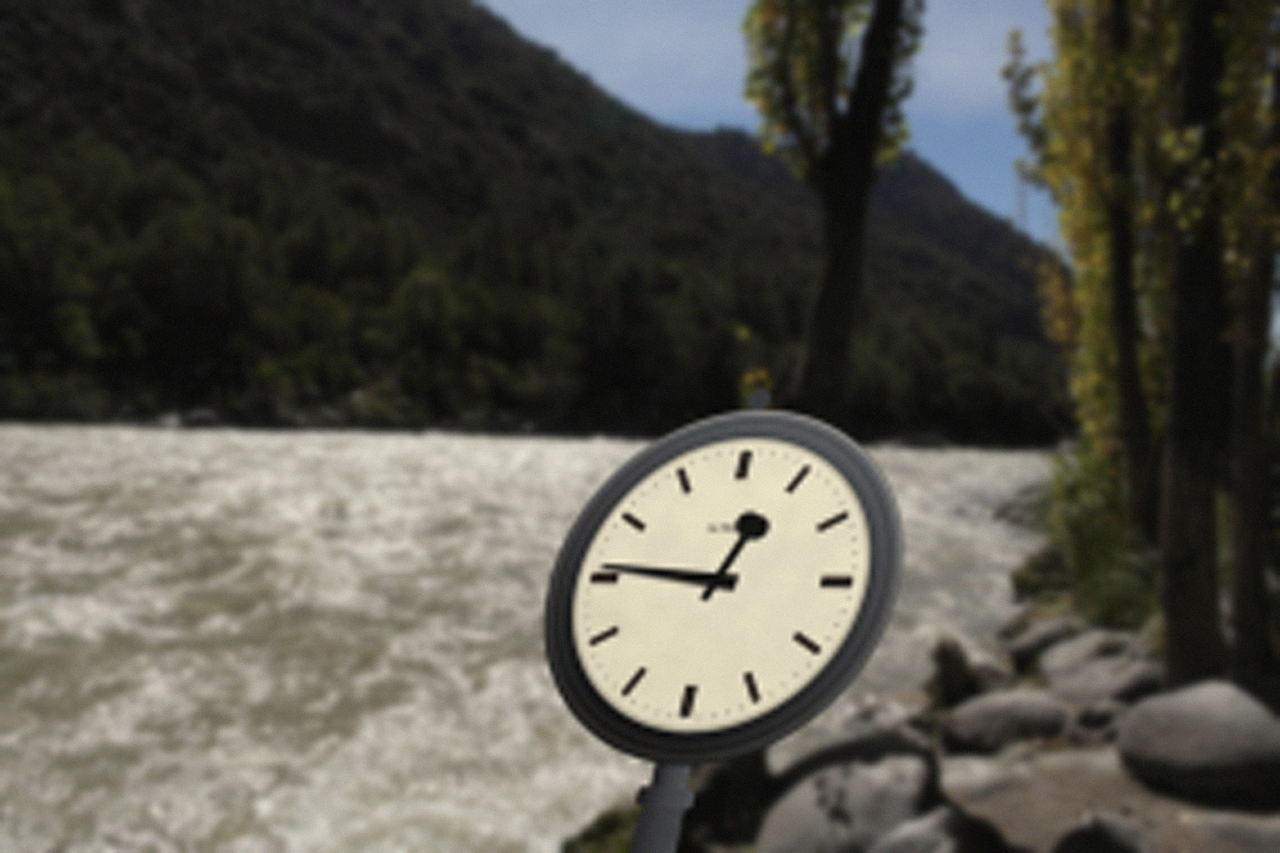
12:46
